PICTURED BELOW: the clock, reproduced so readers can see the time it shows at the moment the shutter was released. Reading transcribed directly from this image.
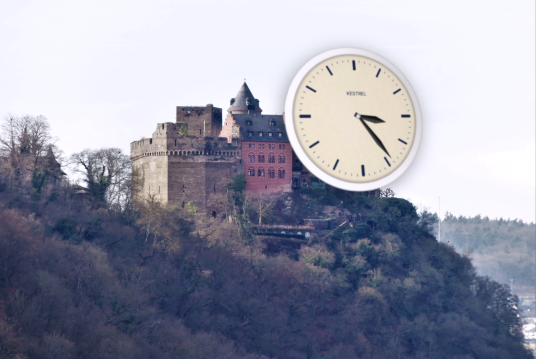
3:24
